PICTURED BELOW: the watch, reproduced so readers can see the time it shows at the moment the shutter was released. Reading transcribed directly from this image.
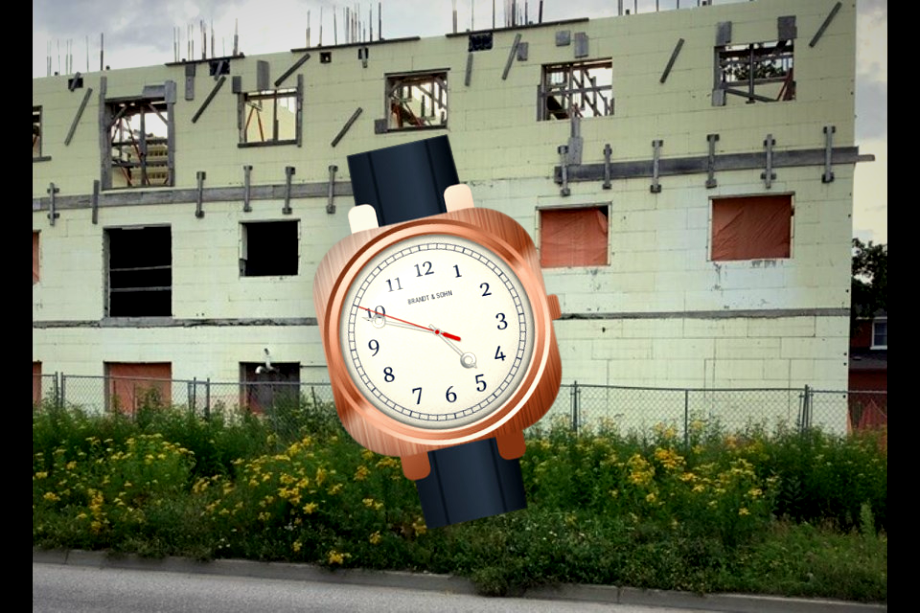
4:48:50
